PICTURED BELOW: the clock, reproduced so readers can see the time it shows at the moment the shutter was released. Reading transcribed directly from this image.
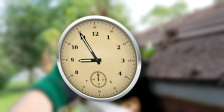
8:55
